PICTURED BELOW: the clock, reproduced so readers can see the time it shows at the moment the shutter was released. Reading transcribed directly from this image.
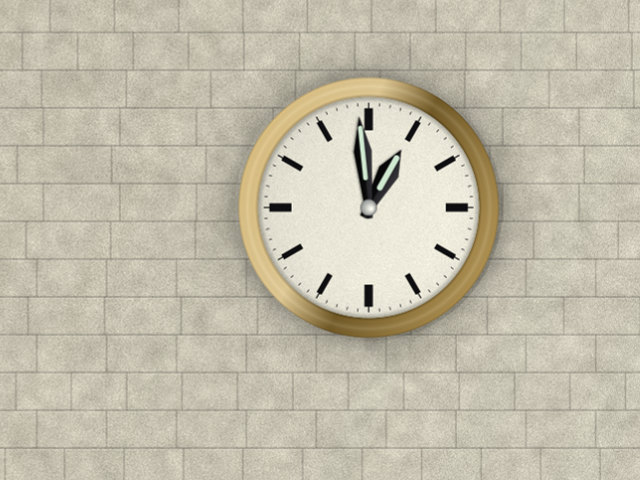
12:59
